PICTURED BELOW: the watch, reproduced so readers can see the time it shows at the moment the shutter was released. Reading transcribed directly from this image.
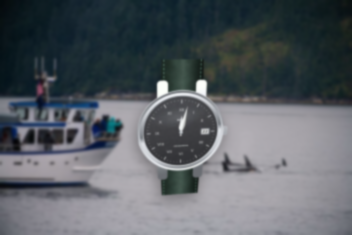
12:02
